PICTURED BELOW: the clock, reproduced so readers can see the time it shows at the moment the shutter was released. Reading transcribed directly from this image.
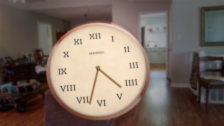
4:33
